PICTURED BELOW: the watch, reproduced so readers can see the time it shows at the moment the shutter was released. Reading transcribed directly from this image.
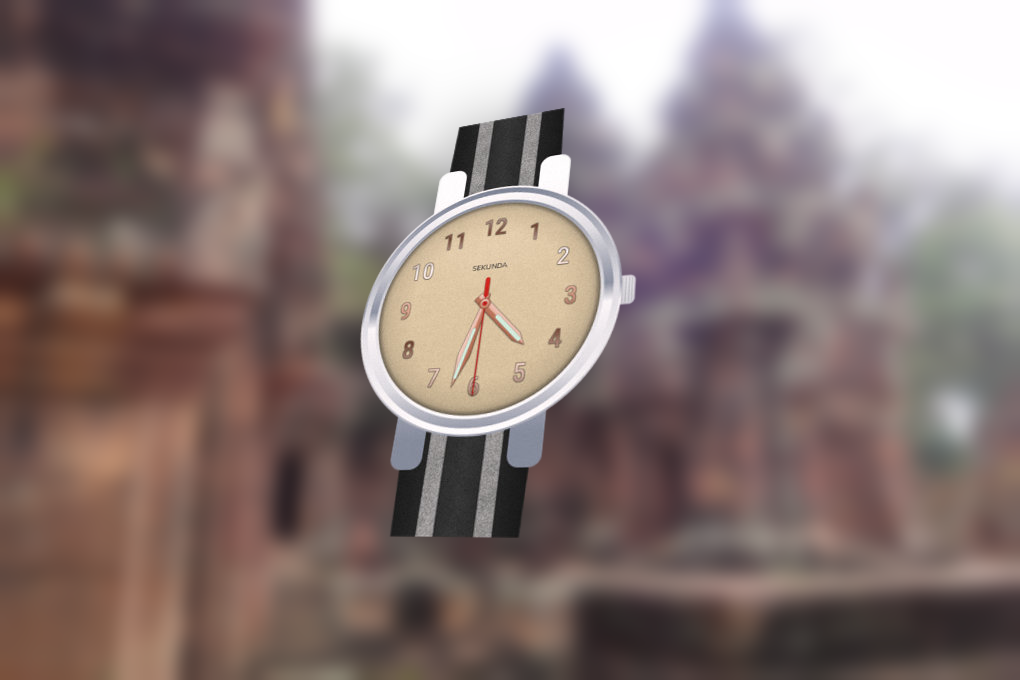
4:32:30
